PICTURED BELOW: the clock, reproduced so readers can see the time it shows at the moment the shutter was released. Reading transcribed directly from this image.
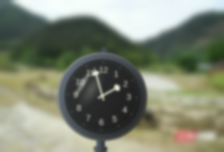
1:57
